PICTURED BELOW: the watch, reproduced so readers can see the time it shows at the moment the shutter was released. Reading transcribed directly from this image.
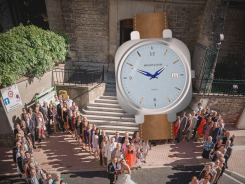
1:49
